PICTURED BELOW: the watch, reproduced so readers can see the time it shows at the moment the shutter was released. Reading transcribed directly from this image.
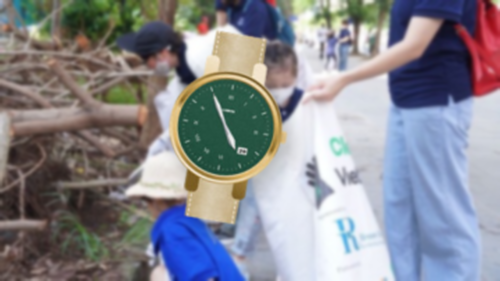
4:55
